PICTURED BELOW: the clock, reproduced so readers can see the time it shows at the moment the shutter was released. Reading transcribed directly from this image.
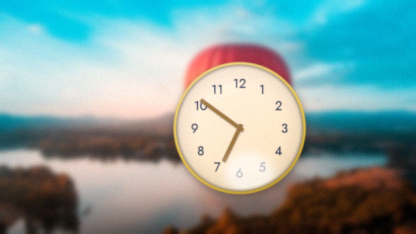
6:51
